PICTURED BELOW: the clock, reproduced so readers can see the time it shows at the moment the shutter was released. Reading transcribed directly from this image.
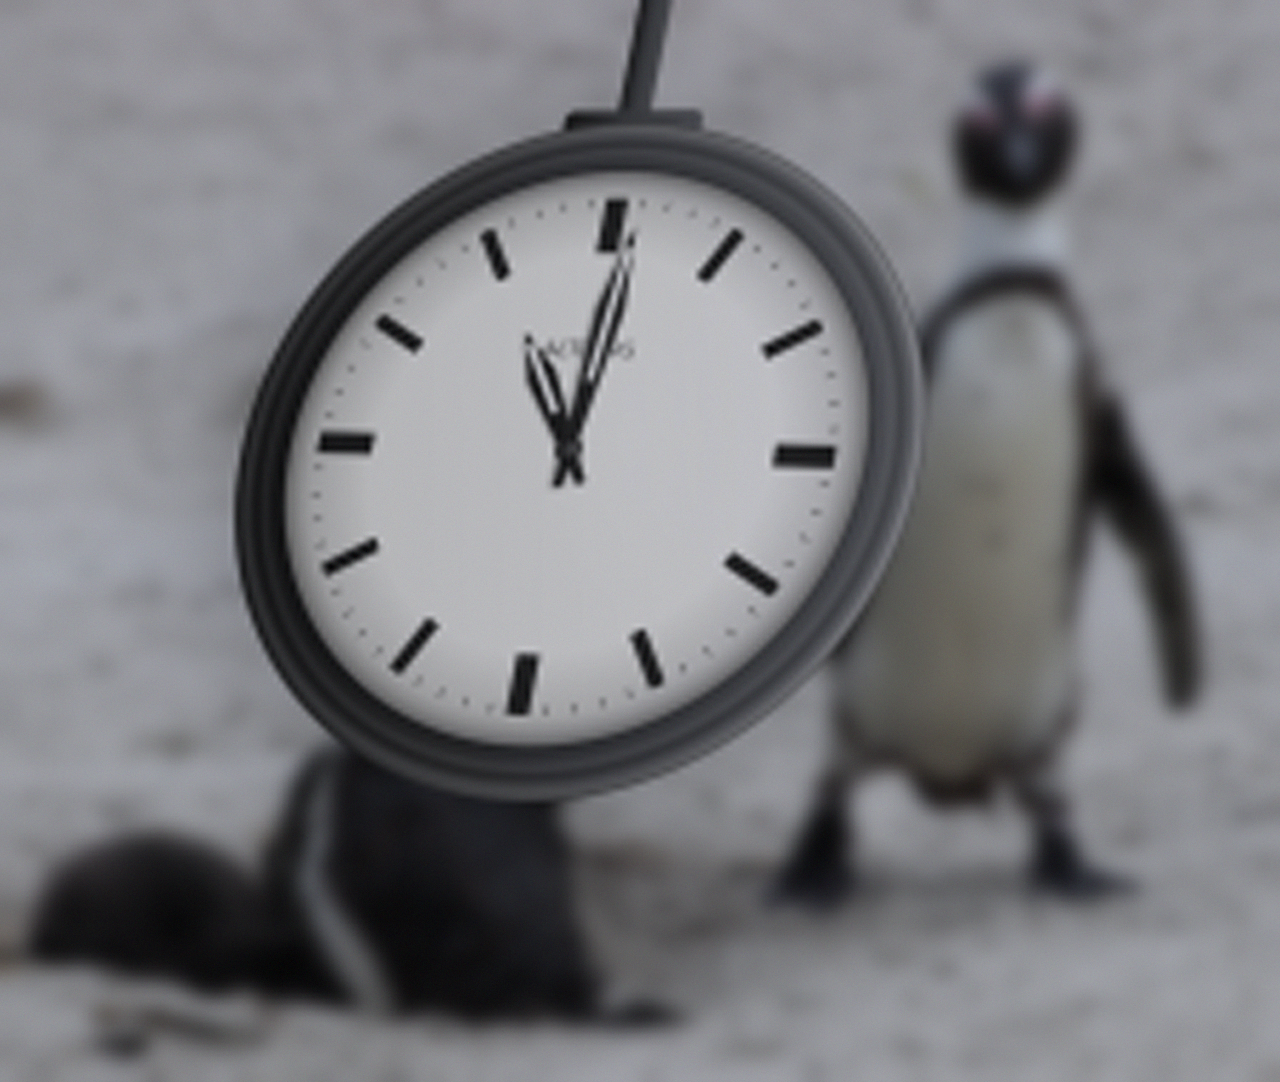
11:01
